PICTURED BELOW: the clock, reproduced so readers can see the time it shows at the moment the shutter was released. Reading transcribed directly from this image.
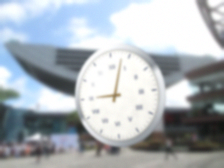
9:03
